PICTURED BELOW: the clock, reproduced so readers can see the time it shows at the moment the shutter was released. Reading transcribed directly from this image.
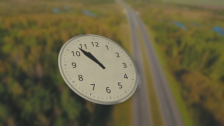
10:53
